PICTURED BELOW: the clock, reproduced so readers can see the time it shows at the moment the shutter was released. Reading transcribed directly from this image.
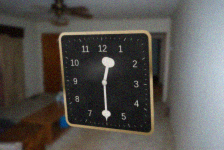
12:30
